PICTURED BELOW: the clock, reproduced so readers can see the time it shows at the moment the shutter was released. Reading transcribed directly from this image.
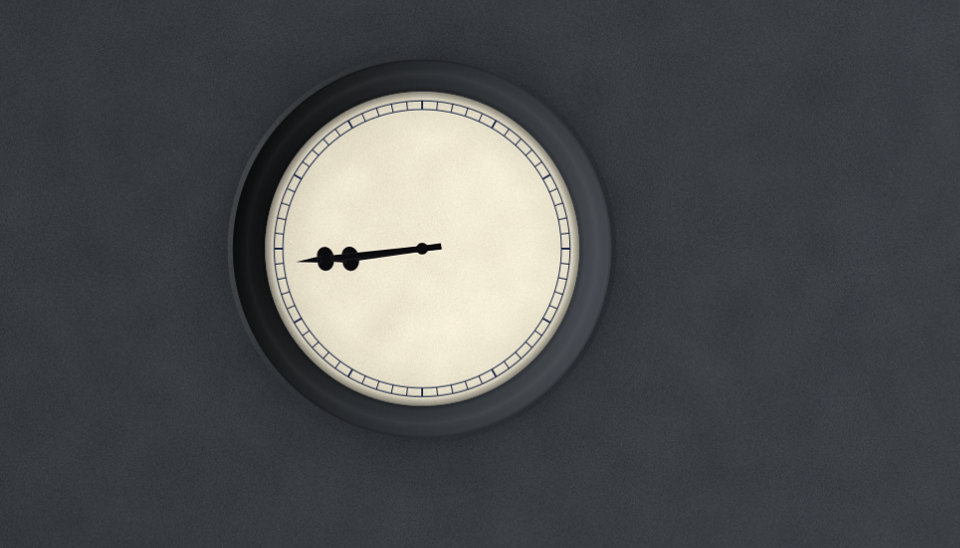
8:44
